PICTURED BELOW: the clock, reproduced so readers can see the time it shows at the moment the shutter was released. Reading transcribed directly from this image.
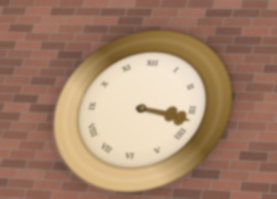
3:17
